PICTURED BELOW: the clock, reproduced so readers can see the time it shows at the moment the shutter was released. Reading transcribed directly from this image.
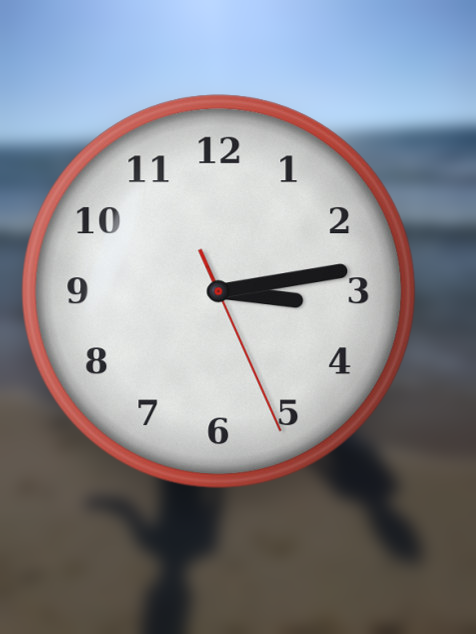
3:13:26
